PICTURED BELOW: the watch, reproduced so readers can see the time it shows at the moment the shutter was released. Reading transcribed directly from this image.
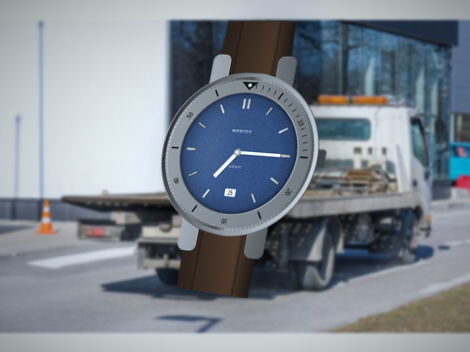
7:15
